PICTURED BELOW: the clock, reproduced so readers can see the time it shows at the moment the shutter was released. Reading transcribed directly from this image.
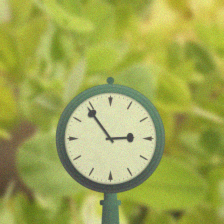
2:54
